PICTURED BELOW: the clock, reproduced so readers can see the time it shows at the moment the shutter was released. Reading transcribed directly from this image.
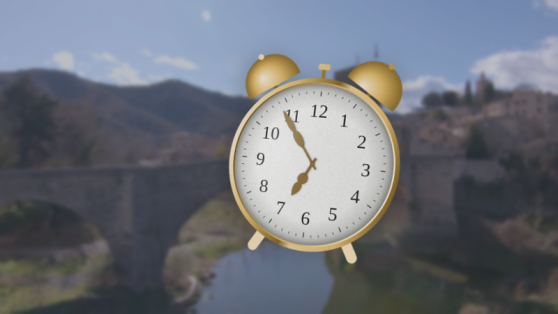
6:54
